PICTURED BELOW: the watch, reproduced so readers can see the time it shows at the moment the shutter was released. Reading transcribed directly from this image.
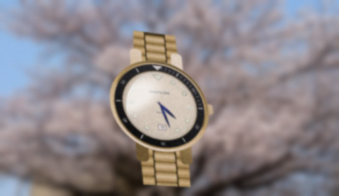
4:27
